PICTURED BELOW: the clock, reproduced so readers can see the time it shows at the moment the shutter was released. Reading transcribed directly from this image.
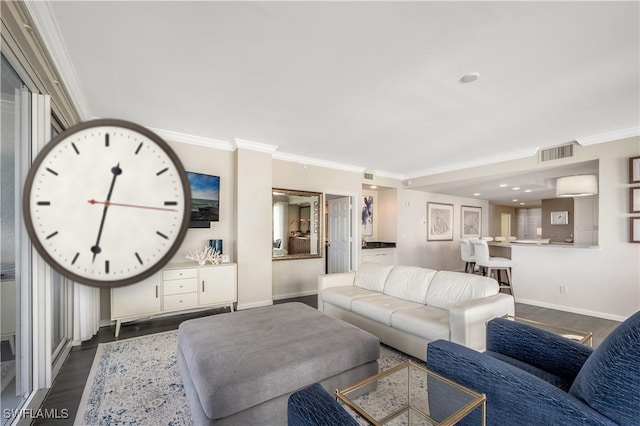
12:32:16
